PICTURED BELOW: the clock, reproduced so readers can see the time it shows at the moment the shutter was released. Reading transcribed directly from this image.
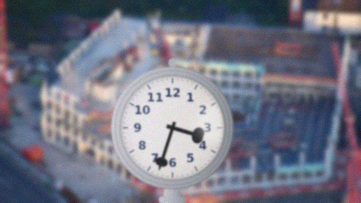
3:33
